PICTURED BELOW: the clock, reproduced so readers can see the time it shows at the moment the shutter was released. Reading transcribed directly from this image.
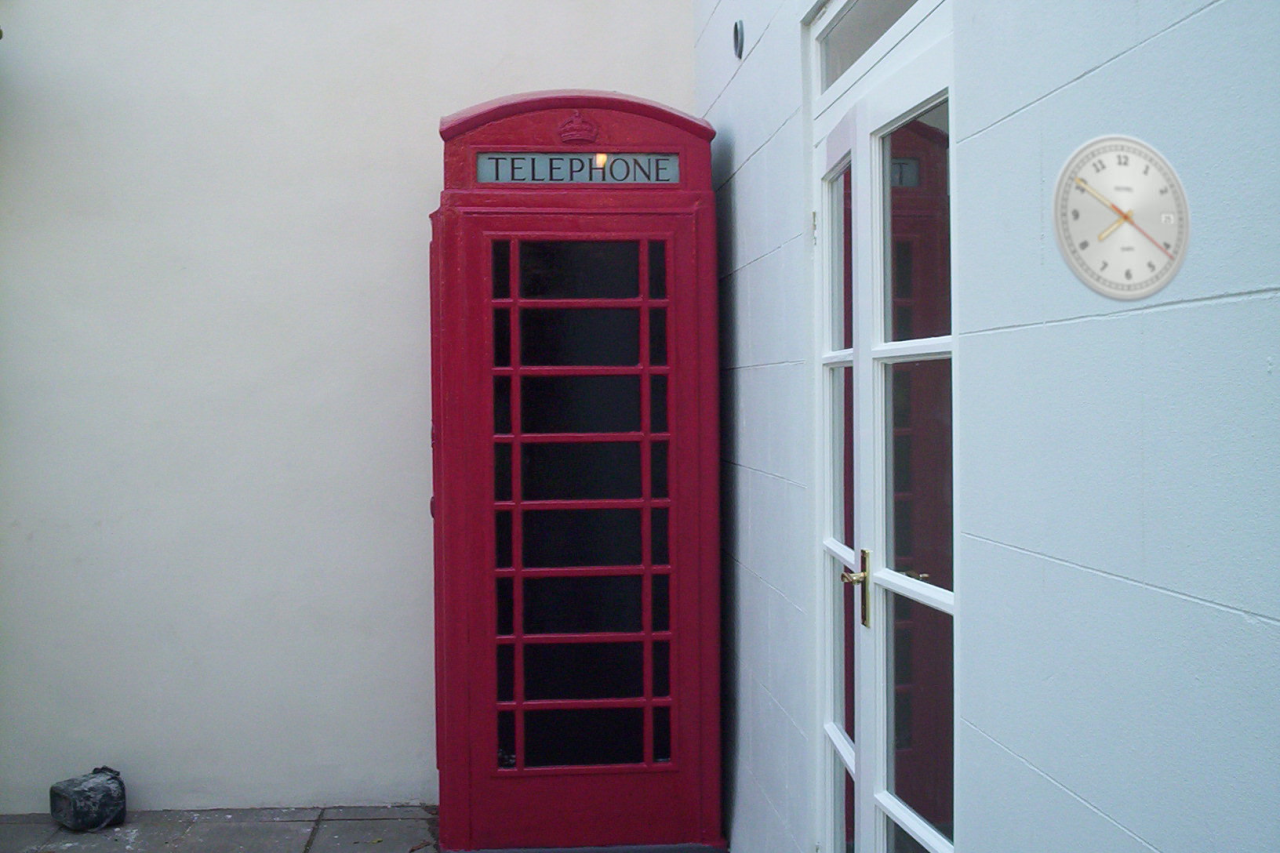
7:50:21
